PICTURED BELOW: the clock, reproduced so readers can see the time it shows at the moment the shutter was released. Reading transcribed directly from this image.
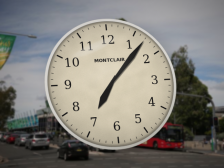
7:07
